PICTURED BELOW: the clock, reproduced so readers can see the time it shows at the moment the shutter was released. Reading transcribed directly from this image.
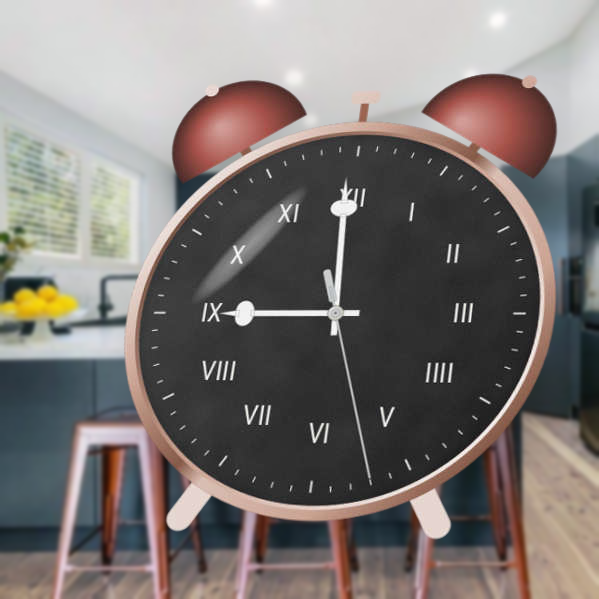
8:59:27
